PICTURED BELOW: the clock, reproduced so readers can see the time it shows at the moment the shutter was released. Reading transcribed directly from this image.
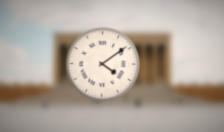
4:09
